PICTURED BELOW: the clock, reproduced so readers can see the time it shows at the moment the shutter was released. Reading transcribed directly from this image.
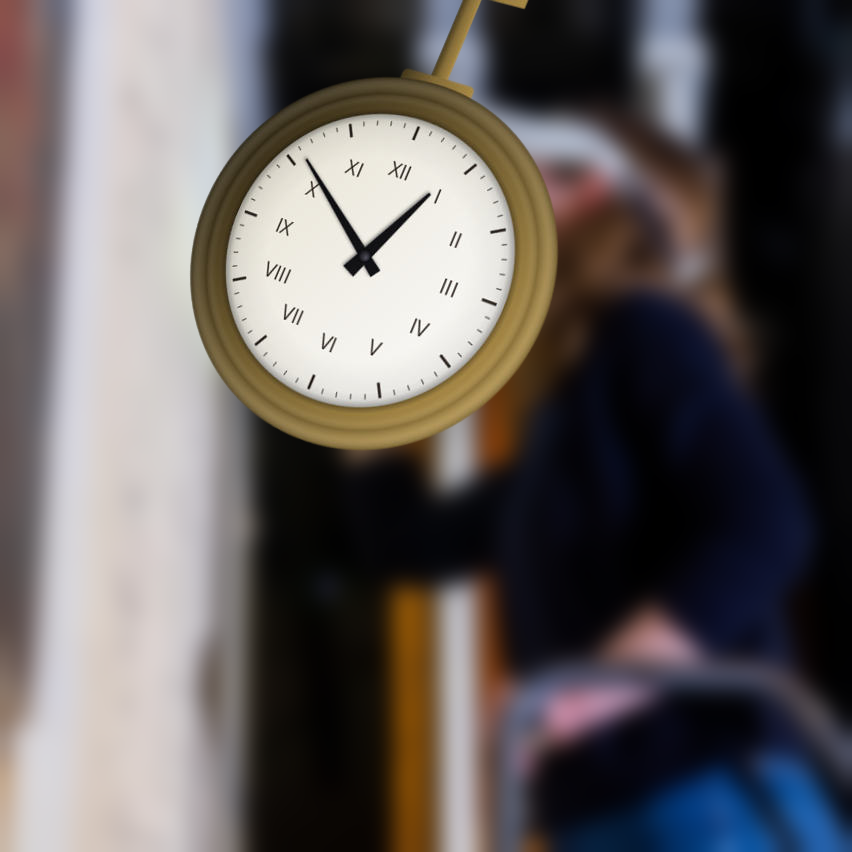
12:51
